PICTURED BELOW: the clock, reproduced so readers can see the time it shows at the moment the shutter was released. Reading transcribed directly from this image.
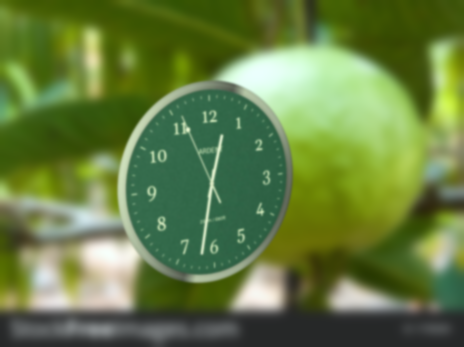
12:31:56
